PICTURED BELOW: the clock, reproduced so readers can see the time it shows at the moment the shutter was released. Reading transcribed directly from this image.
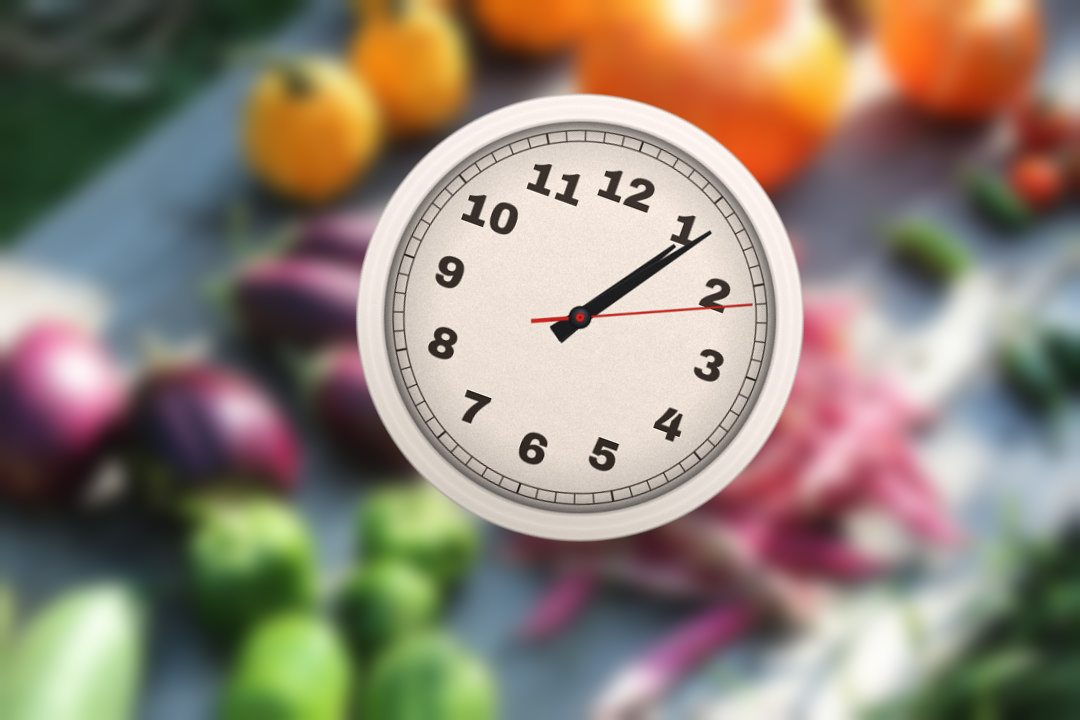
1:06:11
